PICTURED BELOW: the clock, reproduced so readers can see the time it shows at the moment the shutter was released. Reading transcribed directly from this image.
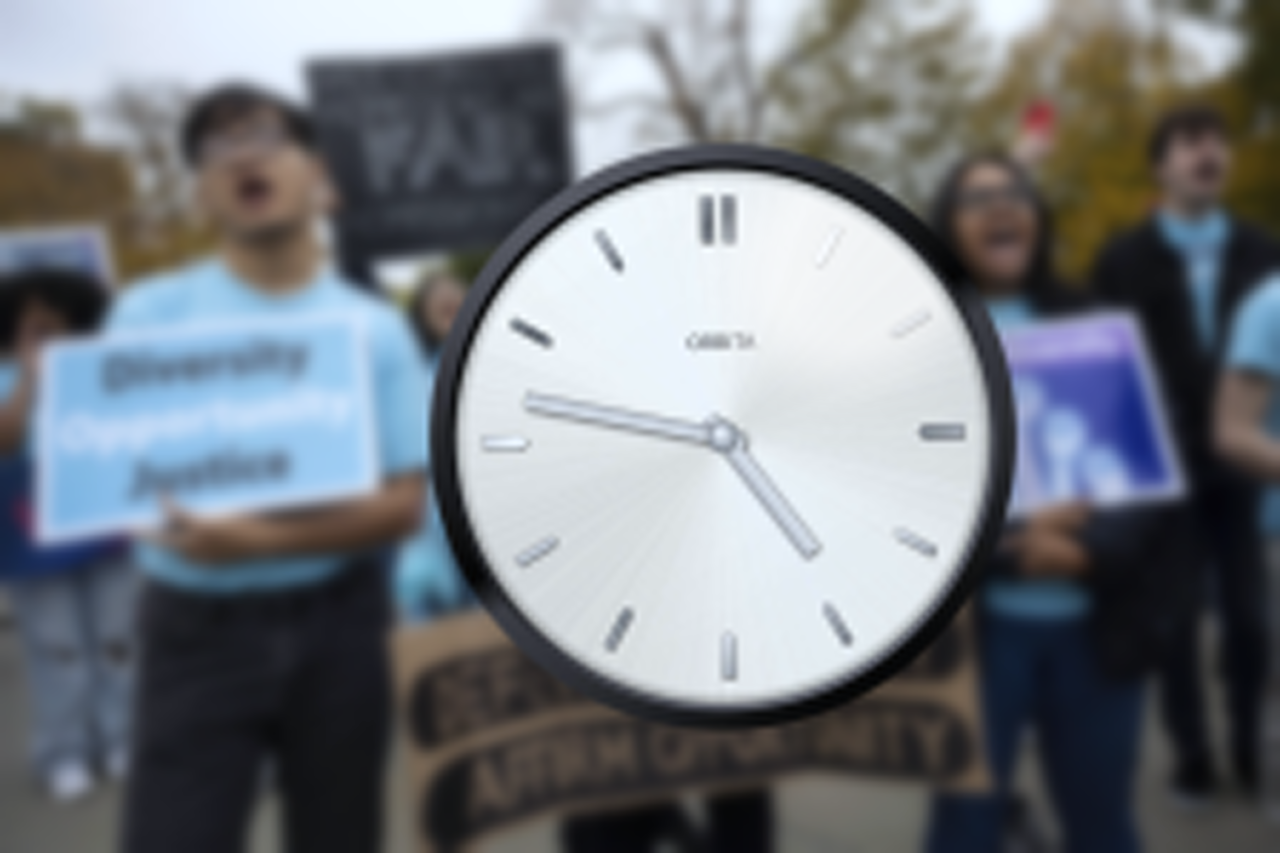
4:47
